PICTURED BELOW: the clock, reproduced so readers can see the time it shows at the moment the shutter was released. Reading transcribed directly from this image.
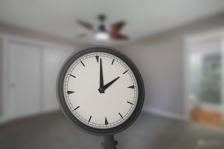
2:01
